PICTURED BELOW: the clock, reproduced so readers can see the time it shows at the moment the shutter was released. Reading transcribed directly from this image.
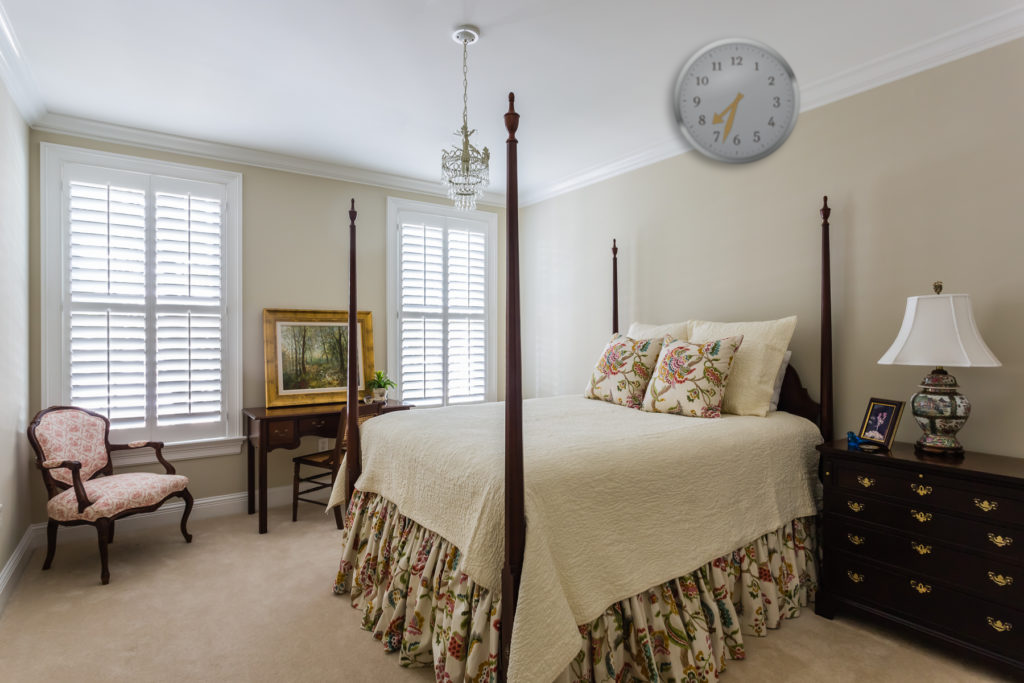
7:33
